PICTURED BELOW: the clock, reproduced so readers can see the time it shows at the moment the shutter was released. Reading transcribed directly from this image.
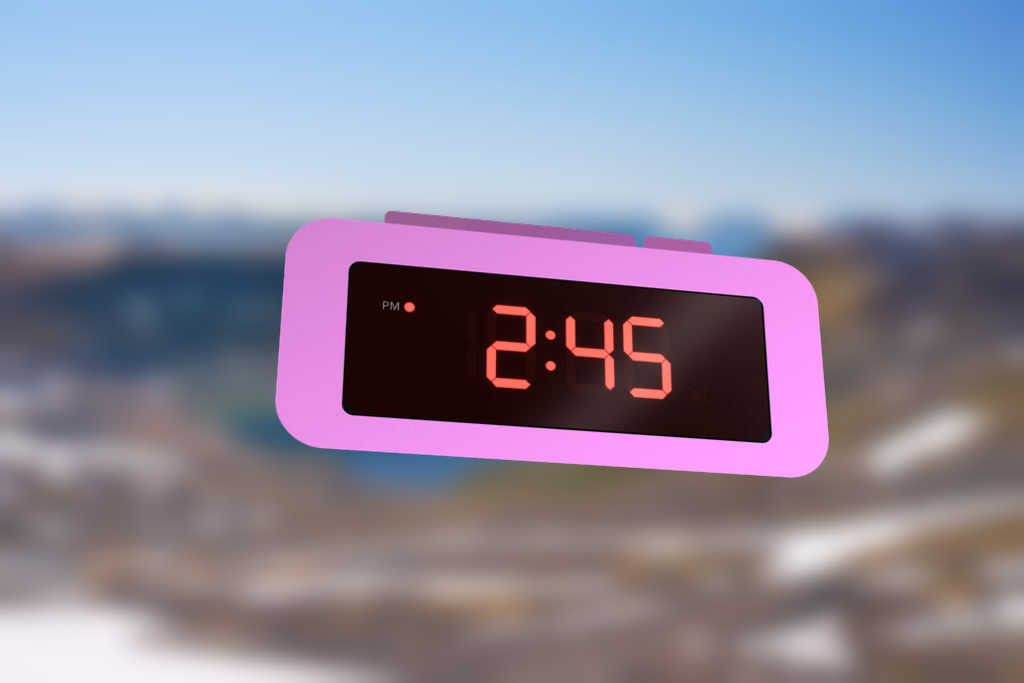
2:45
